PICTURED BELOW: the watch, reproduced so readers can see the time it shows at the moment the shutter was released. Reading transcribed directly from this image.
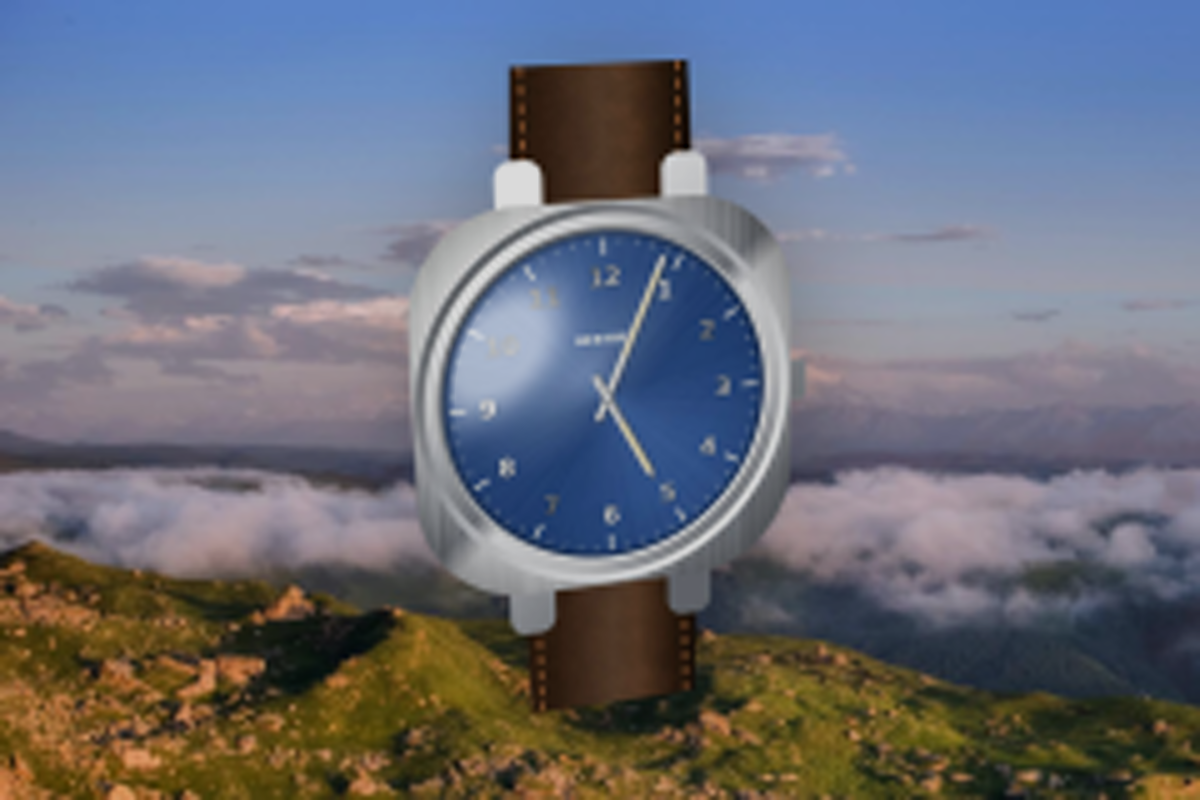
5:04
